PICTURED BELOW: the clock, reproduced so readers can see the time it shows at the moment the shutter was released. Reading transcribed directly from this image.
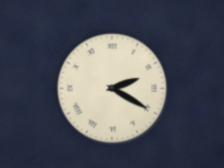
2:20
